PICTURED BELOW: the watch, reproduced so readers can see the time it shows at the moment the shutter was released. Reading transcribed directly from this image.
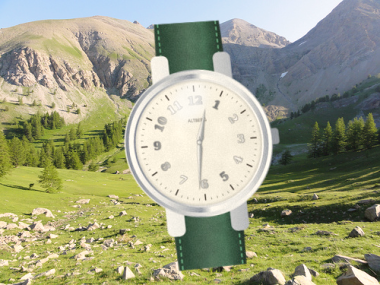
12:31
